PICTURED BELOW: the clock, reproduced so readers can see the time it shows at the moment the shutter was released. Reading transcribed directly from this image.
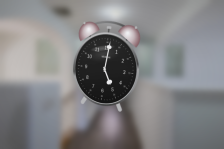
5:01
